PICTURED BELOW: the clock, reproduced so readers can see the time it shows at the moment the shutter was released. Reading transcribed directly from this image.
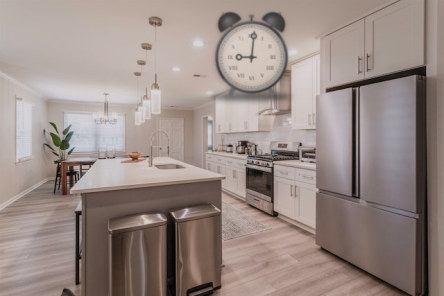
9:01
